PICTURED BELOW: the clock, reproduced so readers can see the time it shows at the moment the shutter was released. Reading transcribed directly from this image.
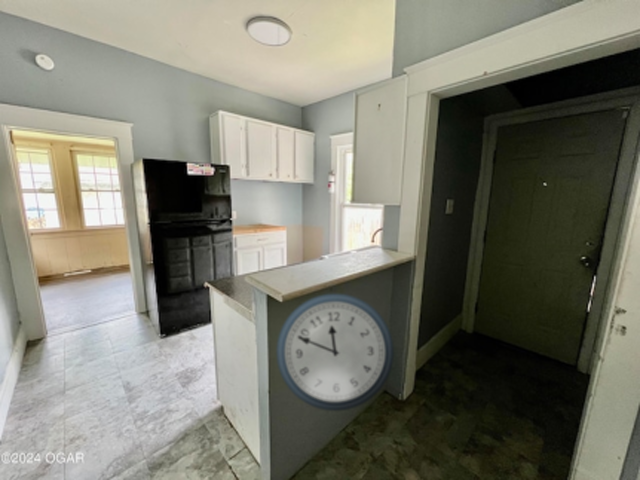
11:49
